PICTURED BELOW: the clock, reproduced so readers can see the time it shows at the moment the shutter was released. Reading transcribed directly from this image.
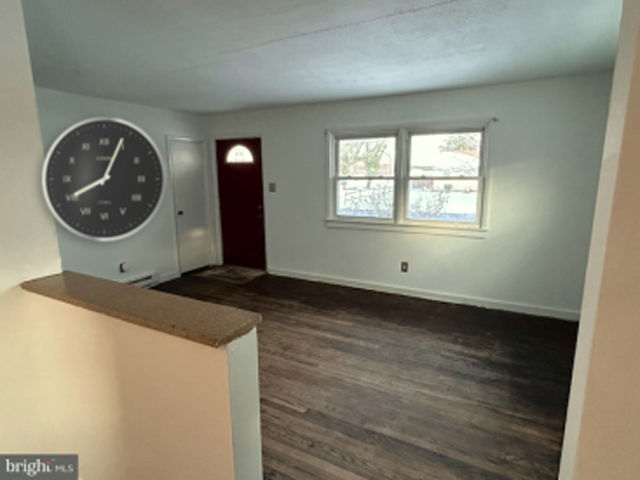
8:04
